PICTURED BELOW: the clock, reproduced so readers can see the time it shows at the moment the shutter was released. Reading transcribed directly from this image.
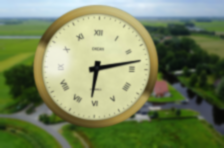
6:13
